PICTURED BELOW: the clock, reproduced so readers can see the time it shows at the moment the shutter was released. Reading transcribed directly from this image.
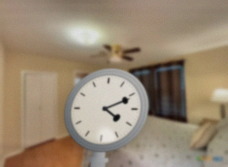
4:11
